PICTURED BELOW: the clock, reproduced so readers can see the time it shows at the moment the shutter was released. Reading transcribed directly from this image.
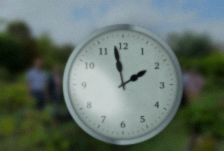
1:58
